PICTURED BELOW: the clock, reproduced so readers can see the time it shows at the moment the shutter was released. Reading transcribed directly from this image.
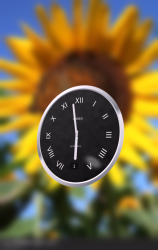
5:58
